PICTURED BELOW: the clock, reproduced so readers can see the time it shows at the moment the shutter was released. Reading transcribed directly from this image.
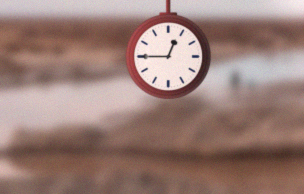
12:45
